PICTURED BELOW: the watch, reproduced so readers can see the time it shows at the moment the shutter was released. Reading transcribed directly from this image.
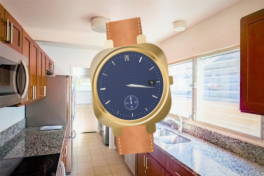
3:17
